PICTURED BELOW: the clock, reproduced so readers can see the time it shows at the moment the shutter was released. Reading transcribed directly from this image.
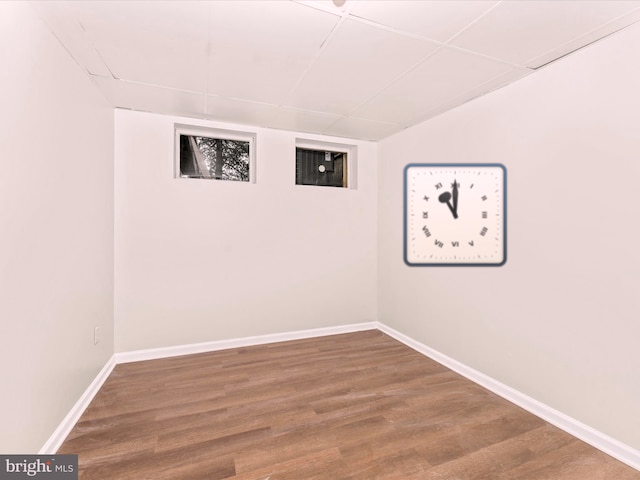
11:00
